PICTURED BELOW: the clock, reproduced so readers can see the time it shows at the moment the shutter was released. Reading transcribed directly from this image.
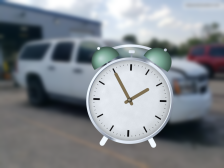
1:55
